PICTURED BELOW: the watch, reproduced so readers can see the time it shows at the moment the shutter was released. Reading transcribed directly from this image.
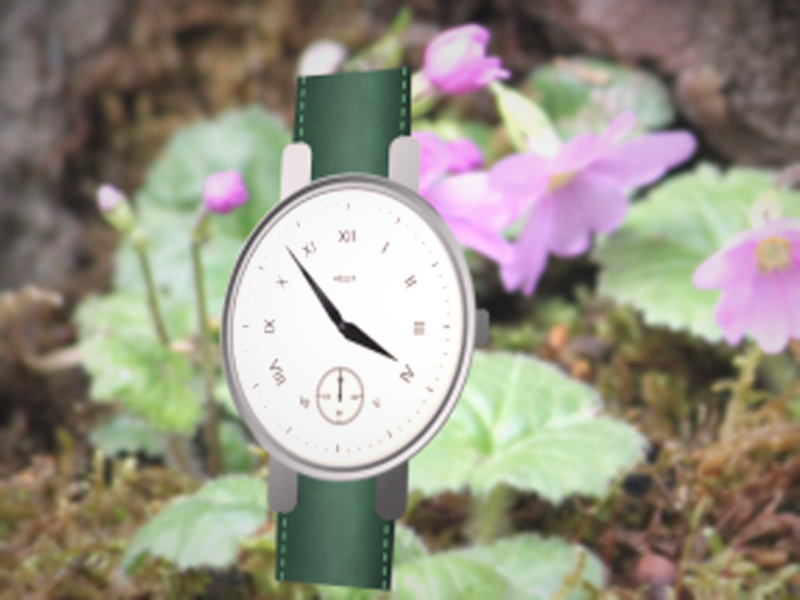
3:53
